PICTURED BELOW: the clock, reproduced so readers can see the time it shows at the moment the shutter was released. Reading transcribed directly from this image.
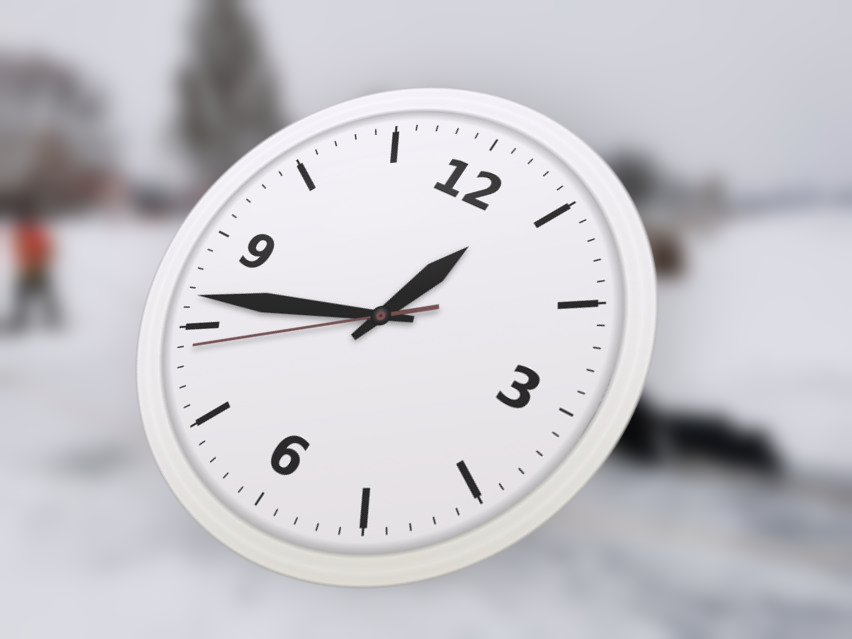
12:41:39
